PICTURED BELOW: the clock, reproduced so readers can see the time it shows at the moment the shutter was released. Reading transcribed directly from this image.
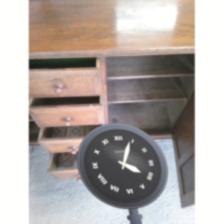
4:04
